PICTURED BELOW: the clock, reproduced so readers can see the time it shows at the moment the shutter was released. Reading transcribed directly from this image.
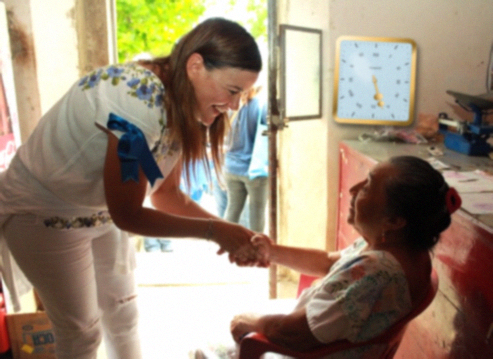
5:27
